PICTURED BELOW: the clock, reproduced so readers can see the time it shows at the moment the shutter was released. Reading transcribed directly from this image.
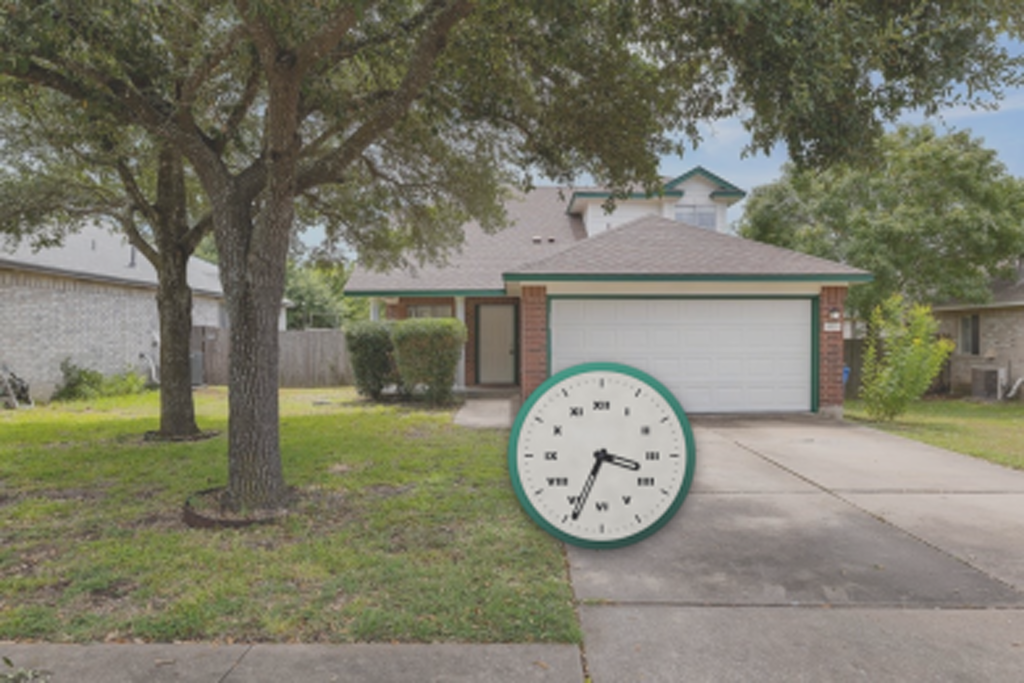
3:34
